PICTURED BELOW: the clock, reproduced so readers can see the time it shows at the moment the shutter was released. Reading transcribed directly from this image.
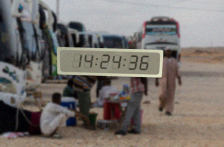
14:24:36
